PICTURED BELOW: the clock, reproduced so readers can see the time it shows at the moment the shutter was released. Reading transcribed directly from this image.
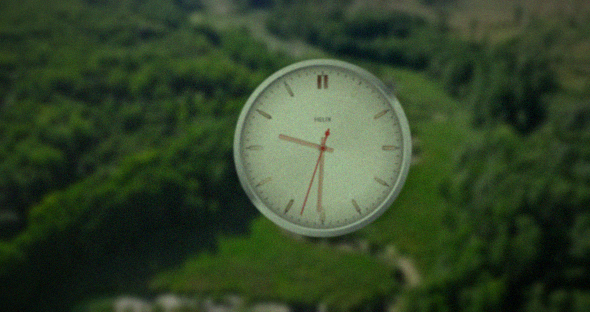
9:30:33
